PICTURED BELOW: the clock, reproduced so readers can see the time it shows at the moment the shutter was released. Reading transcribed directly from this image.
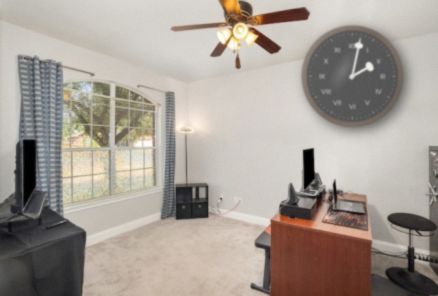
2:02
